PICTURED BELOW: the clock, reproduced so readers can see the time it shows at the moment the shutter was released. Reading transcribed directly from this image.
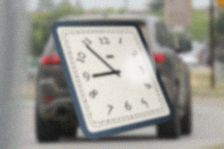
8:54
